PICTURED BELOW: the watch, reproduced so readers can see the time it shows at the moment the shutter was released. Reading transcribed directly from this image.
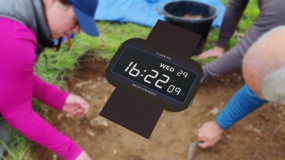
16:22:09
